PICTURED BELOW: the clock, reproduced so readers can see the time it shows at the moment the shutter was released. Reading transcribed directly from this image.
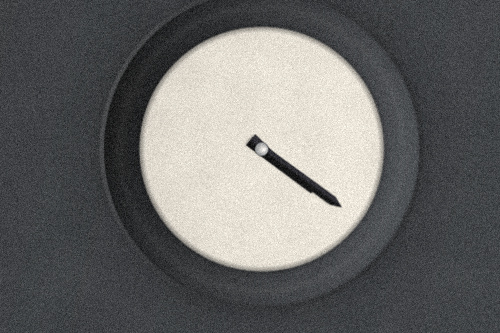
4:21
